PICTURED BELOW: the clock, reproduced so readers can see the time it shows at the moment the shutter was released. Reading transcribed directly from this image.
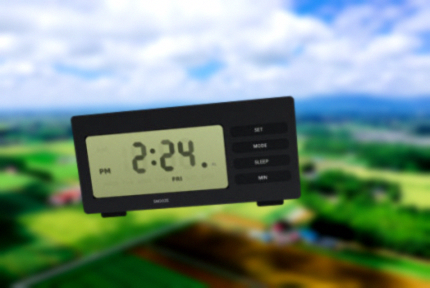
2:24
